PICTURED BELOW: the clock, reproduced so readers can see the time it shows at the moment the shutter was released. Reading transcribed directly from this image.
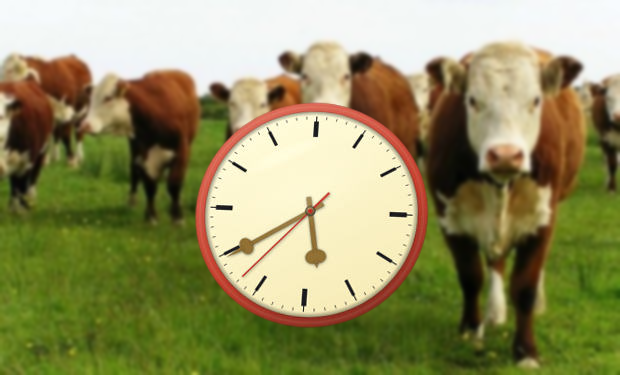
5:39:37
